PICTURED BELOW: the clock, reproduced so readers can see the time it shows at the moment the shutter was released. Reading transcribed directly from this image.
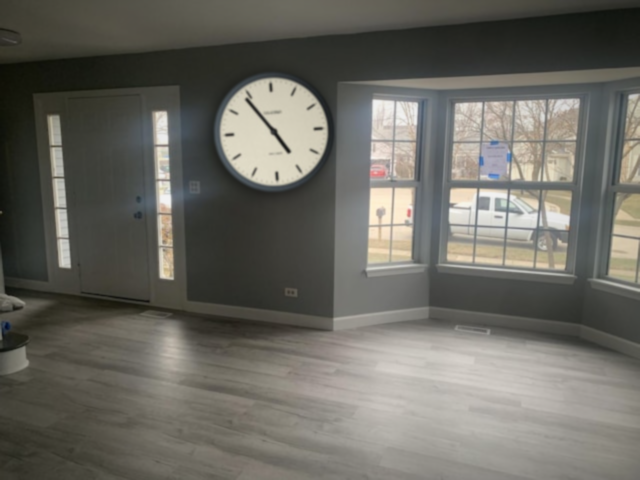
4:54
